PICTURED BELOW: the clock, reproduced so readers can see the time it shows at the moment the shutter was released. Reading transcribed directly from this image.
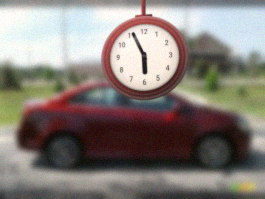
5:56
